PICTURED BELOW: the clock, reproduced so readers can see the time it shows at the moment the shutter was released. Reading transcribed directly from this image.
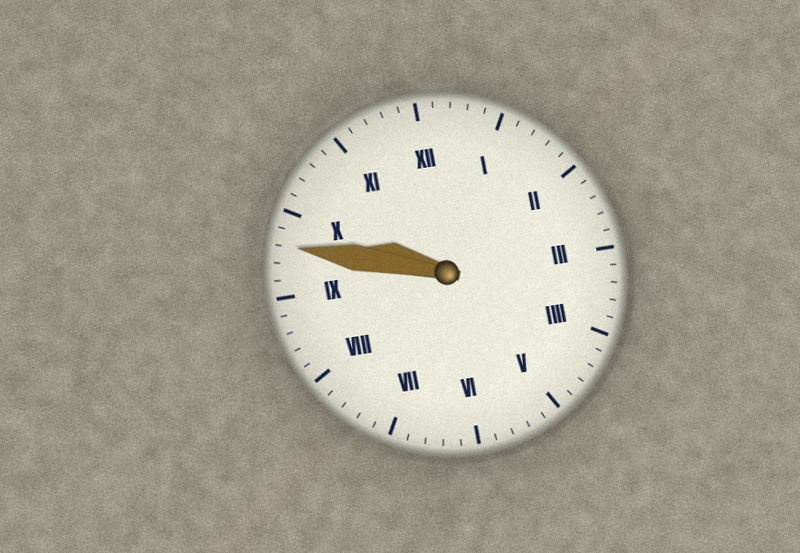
9:48
